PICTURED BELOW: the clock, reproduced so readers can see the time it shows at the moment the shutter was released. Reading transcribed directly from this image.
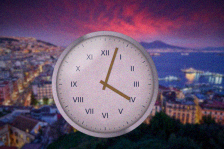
4:03
